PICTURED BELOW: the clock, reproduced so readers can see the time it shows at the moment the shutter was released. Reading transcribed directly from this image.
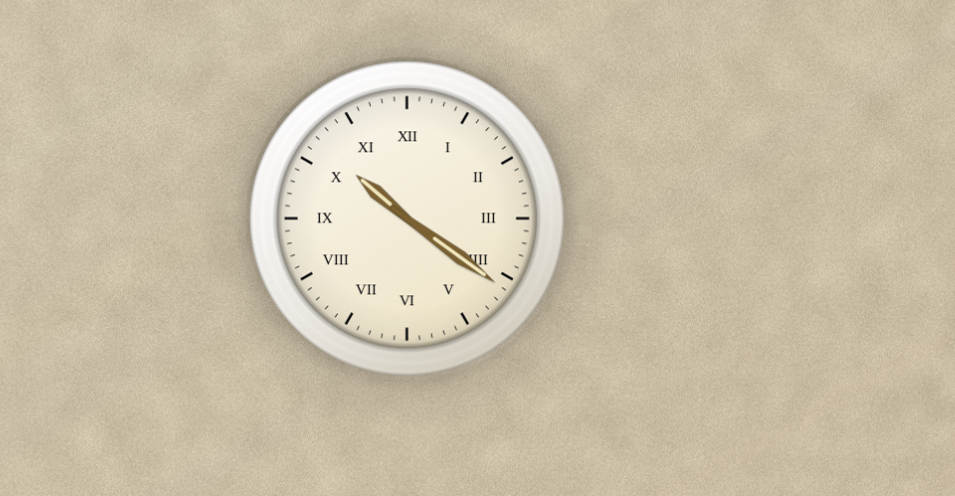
10:21
